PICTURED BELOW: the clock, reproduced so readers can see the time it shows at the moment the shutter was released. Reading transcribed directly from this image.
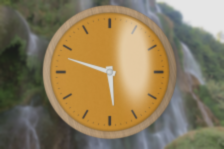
5:48
